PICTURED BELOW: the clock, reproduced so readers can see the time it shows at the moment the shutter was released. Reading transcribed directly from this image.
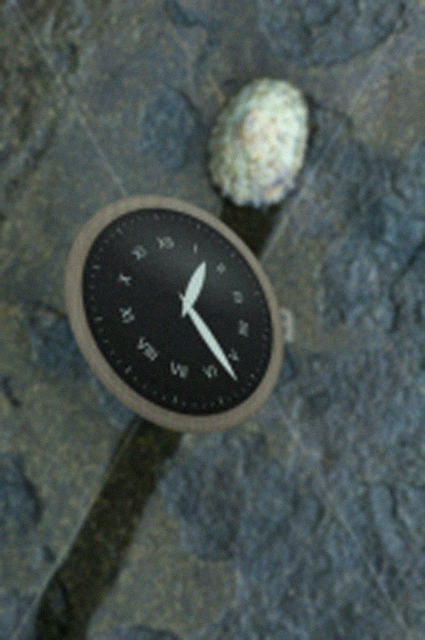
1:27
